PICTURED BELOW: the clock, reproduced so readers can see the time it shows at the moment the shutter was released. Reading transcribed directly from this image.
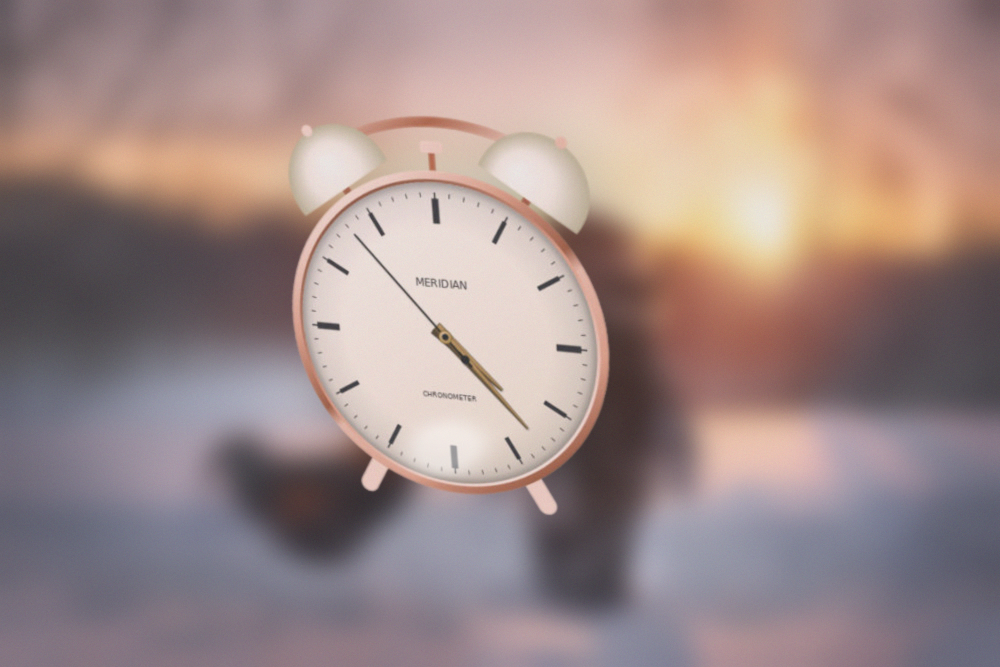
4:22:53
